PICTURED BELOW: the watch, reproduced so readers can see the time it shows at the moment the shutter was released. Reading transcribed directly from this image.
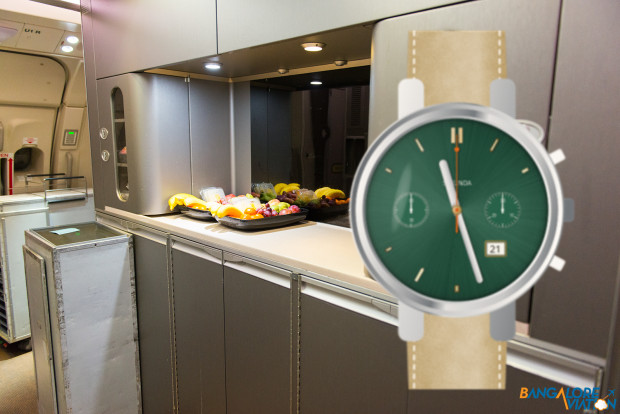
11:27
